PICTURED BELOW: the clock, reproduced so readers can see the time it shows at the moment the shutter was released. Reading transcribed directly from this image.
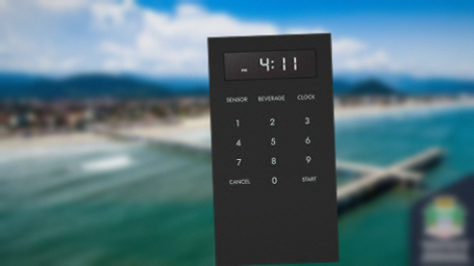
4:11
